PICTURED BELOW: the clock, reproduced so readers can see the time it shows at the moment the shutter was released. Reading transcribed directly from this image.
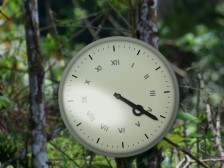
4:21
